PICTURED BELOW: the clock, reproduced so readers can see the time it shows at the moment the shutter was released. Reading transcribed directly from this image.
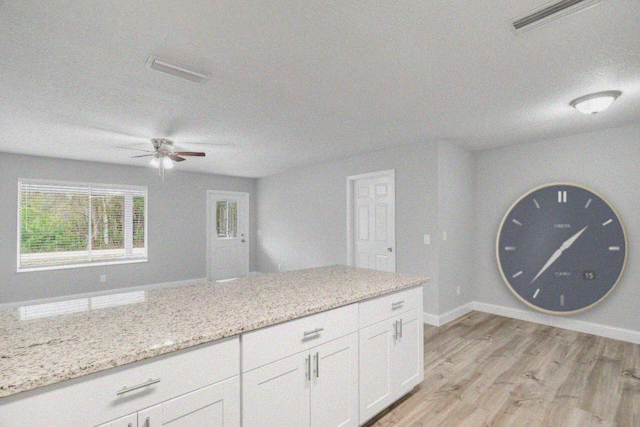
1:37
